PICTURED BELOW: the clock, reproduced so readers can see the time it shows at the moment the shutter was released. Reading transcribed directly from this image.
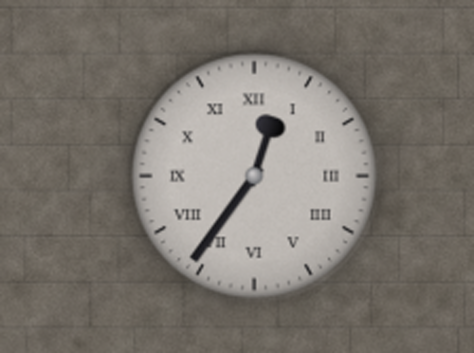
12:36
